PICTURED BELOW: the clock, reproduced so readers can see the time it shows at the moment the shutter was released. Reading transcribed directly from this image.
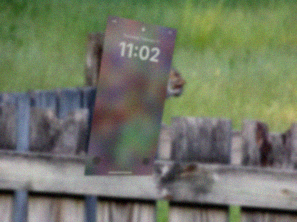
11:02
